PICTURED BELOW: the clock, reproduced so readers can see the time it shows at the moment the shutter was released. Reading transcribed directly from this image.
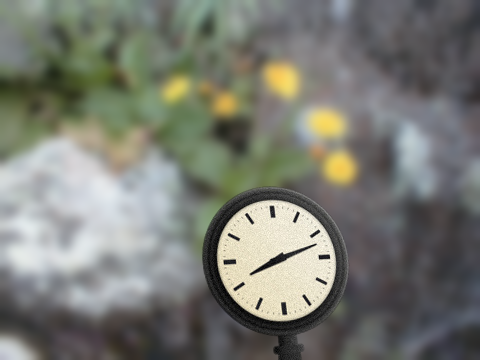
8:12
